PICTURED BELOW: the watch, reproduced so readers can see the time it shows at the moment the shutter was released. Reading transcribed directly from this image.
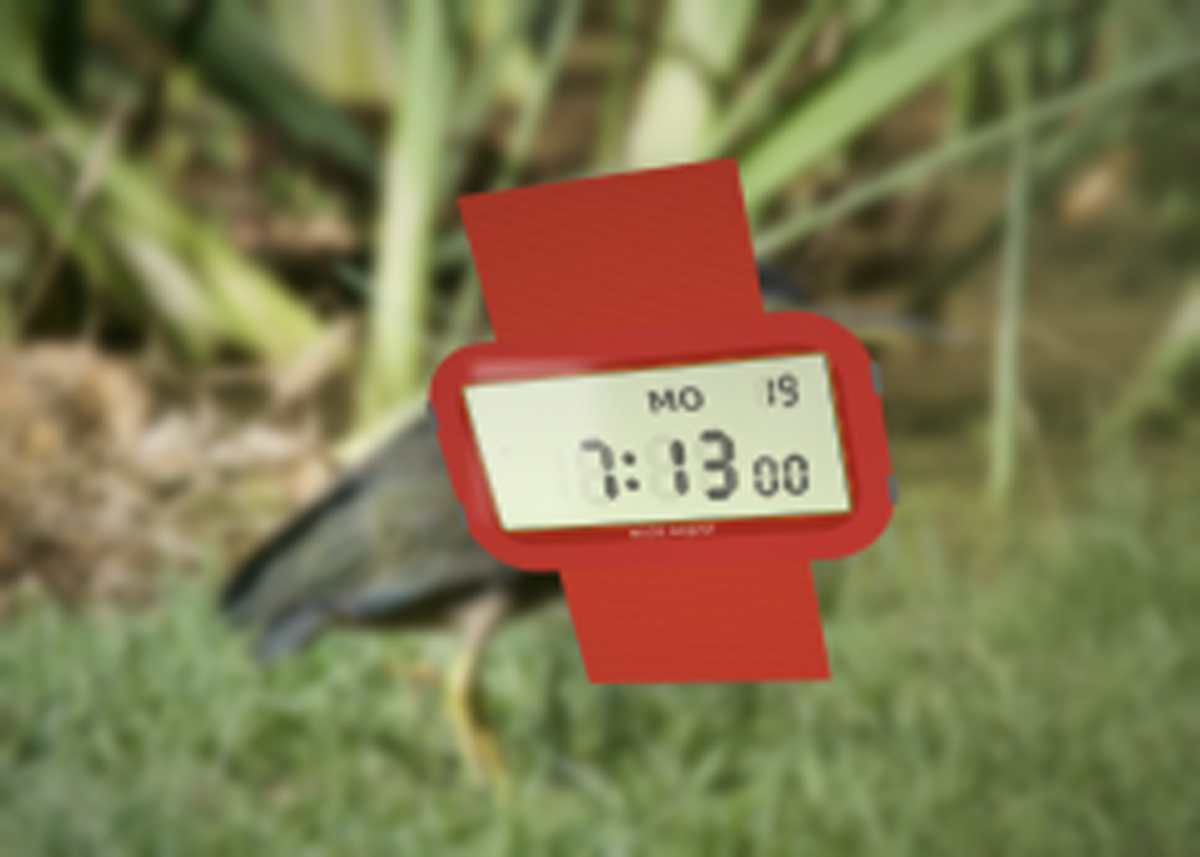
7:13:00
